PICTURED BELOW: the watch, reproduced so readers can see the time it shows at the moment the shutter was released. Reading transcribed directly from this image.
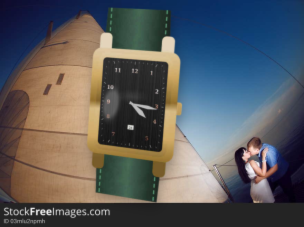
4:16
